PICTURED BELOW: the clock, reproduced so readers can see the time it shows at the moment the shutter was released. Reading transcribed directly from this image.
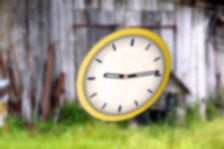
9:14
